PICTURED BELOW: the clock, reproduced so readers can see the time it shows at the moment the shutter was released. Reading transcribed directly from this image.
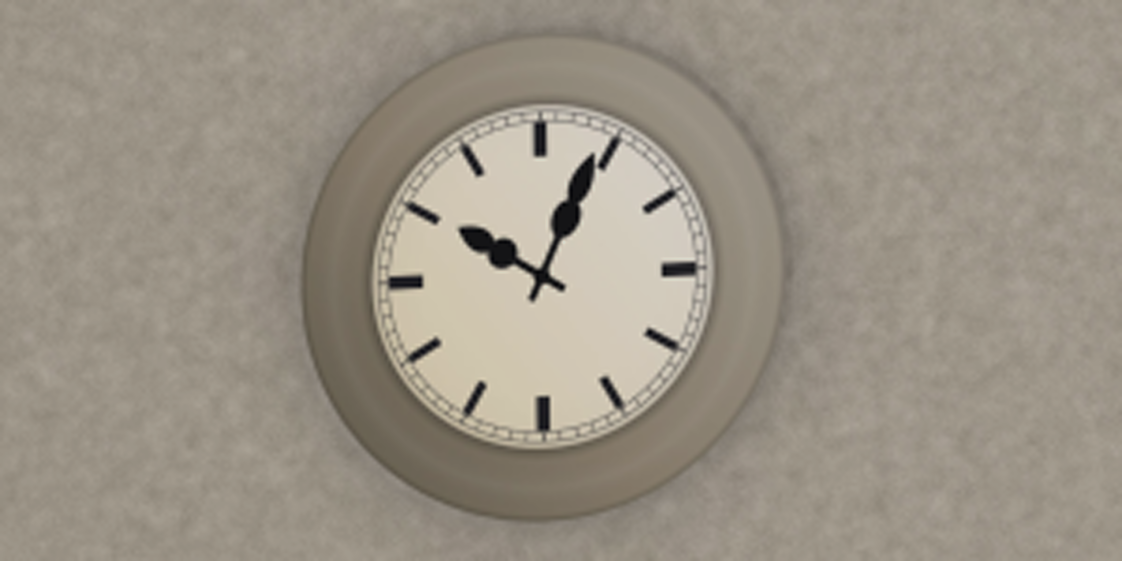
10:04
